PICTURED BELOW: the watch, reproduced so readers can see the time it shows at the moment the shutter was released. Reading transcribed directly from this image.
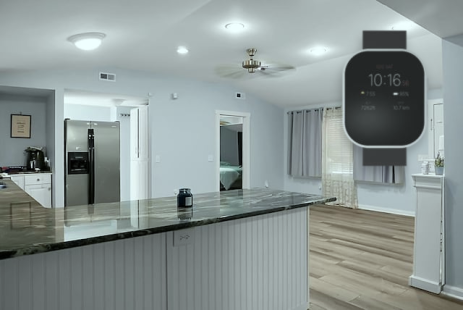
10:16
